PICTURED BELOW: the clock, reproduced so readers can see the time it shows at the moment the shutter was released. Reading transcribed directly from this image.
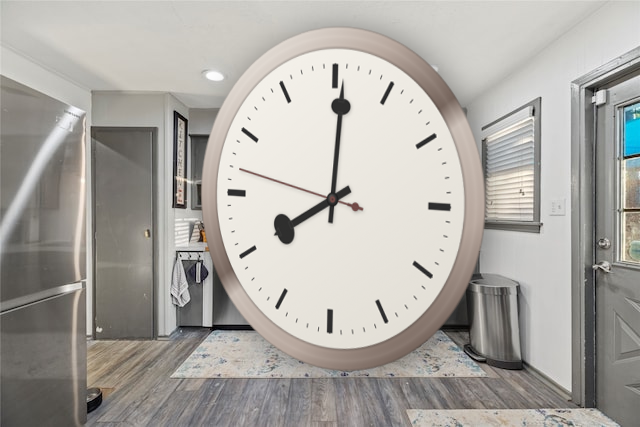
8:00:47
